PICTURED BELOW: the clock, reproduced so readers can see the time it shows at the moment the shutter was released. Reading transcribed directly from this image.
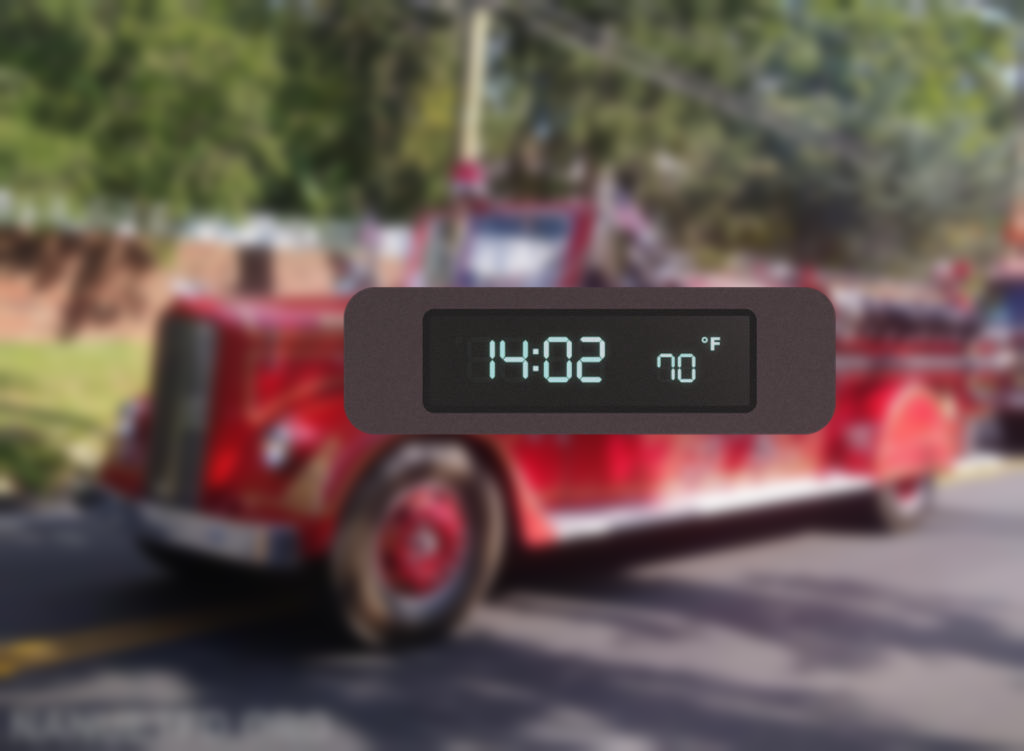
14:02
